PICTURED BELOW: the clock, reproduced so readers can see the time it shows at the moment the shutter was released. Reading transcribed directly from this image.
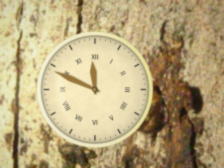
11:49
